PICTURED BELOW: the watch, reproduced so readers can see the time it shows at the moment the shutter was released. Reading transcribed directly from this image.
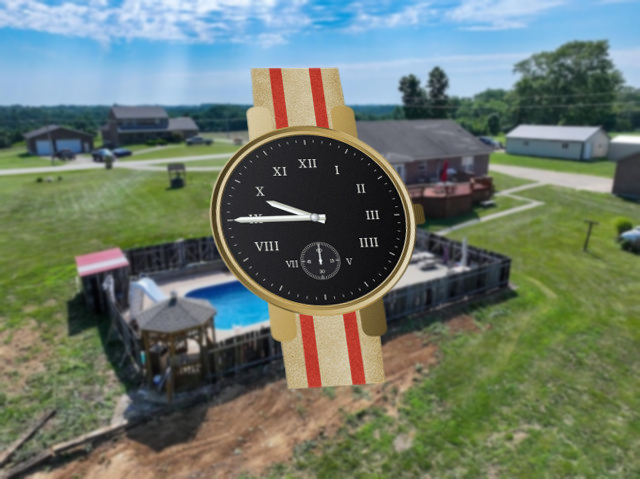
9:45
